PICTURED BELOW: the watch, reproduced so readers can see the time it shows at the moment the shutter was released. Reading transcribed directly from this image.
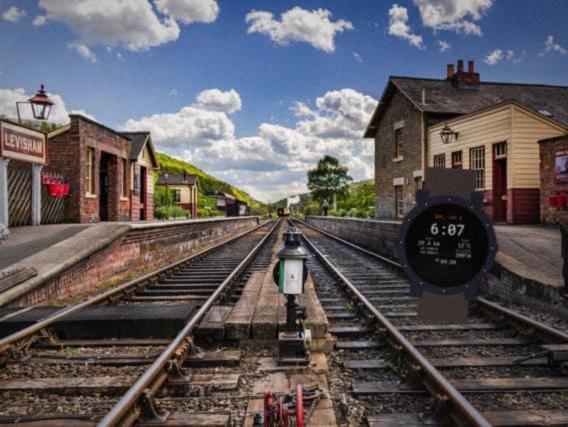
6:07
